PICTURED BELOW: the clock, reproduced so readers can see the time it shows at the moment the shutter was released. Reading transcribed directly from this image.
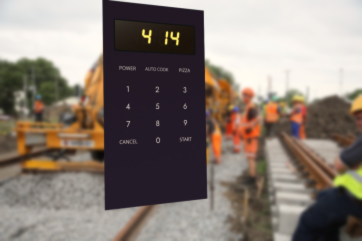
4:14
